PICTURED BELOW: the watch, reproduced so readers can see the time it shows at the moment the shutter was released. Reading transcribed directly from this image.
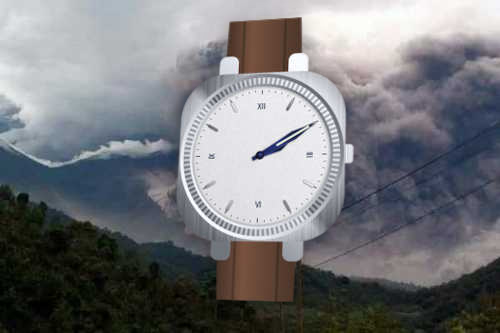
2:10
